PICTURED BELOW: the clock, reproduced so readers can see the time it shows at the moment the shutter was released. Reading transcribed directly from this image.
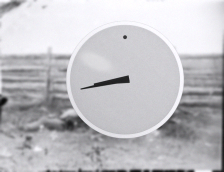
8:43
